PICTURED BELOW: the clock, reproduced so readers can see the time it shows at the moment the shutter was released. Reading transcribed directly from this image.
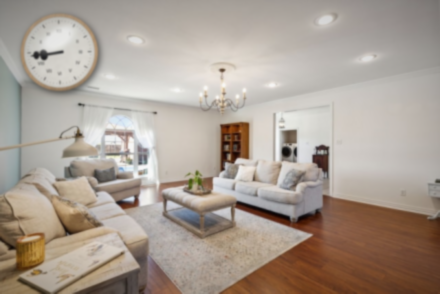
8:44
